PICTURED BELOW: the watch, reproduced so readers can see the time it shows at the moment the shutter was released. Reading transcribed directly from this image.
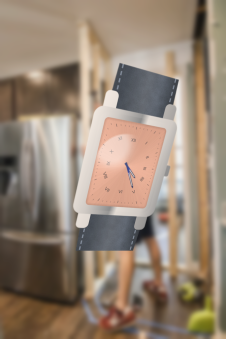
4:25
